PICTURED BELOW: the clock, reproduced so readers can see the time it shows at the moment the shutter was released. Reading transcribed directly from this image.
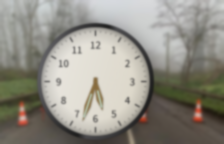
5:33
